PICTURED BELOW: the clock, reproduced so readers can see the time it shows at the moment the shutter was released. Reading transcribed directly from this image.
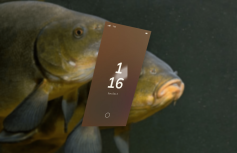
1:16
